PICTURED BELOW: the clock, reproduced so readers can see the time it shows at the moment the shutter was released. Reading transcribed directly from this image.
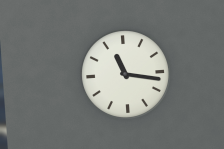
11:17
